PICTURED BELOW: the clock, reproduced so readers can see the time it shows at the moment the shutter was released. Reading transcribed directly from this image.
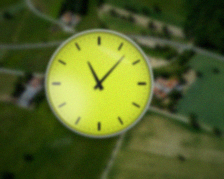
11:07
